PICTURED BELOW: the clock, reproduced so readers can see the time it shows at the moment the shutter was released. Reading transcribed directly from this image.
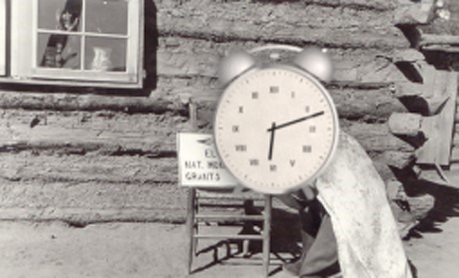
6:12
